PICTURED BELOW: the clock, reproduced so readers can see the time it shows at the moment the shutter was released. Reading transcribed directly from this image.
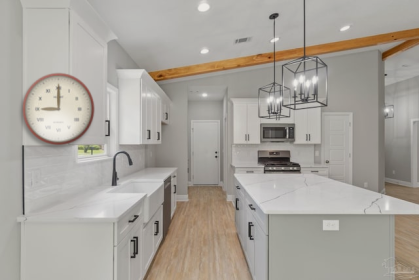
9:00
